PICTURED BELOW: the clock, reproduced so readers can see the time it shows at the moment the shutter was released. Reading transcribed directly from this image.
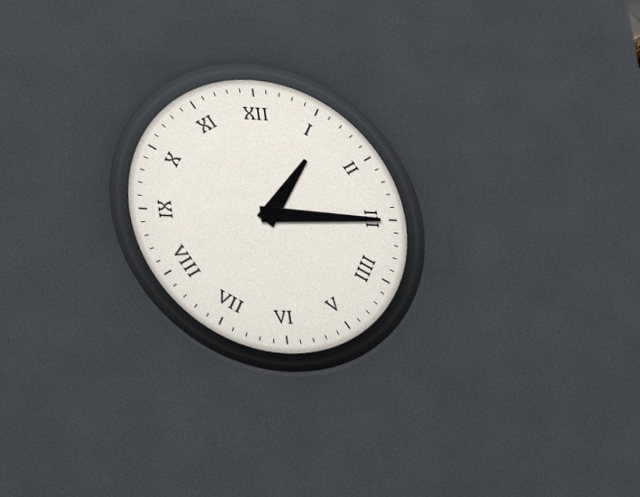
1:15
